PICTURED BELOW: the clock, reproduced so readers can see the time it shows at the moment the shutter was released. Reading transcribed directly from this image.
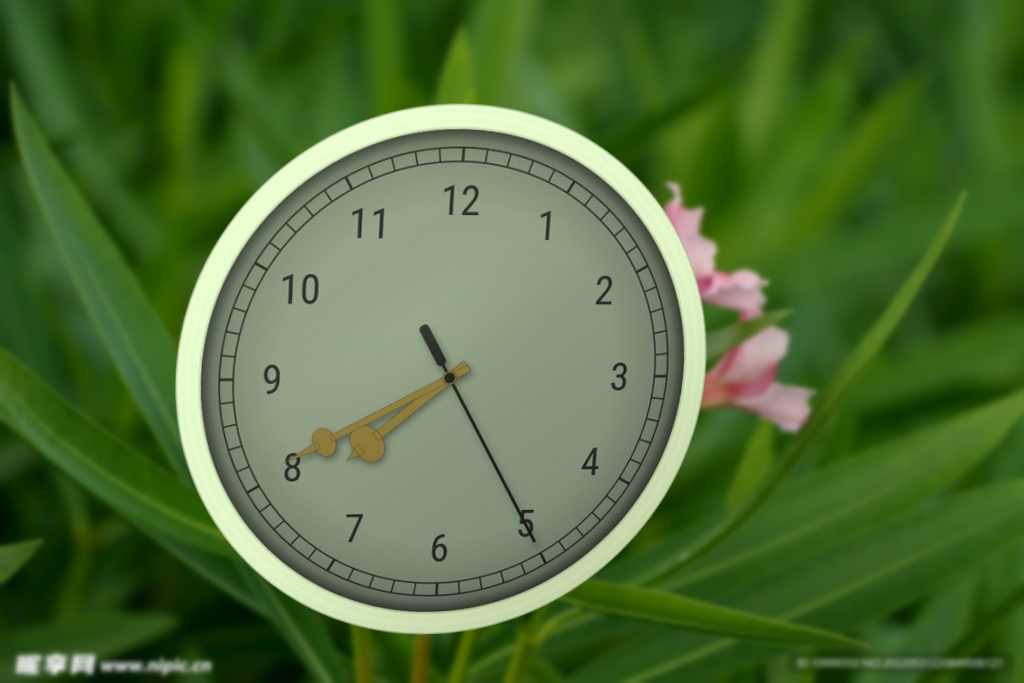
7:40:25
